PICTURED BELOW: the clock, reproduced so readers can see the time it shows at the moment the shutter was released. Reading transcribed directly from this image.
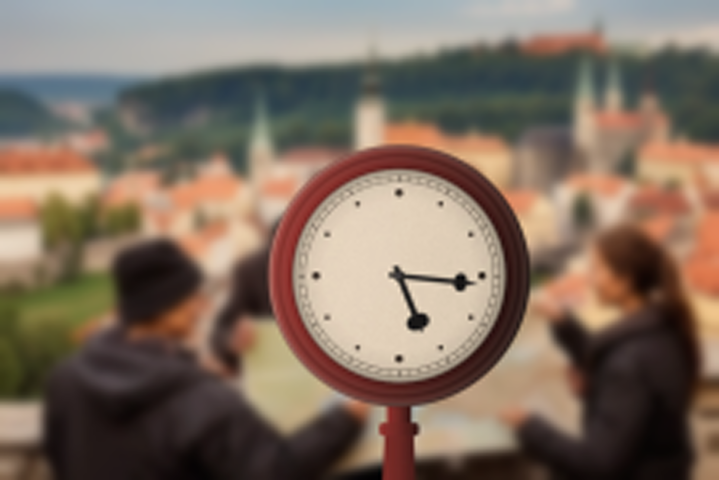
5:16
